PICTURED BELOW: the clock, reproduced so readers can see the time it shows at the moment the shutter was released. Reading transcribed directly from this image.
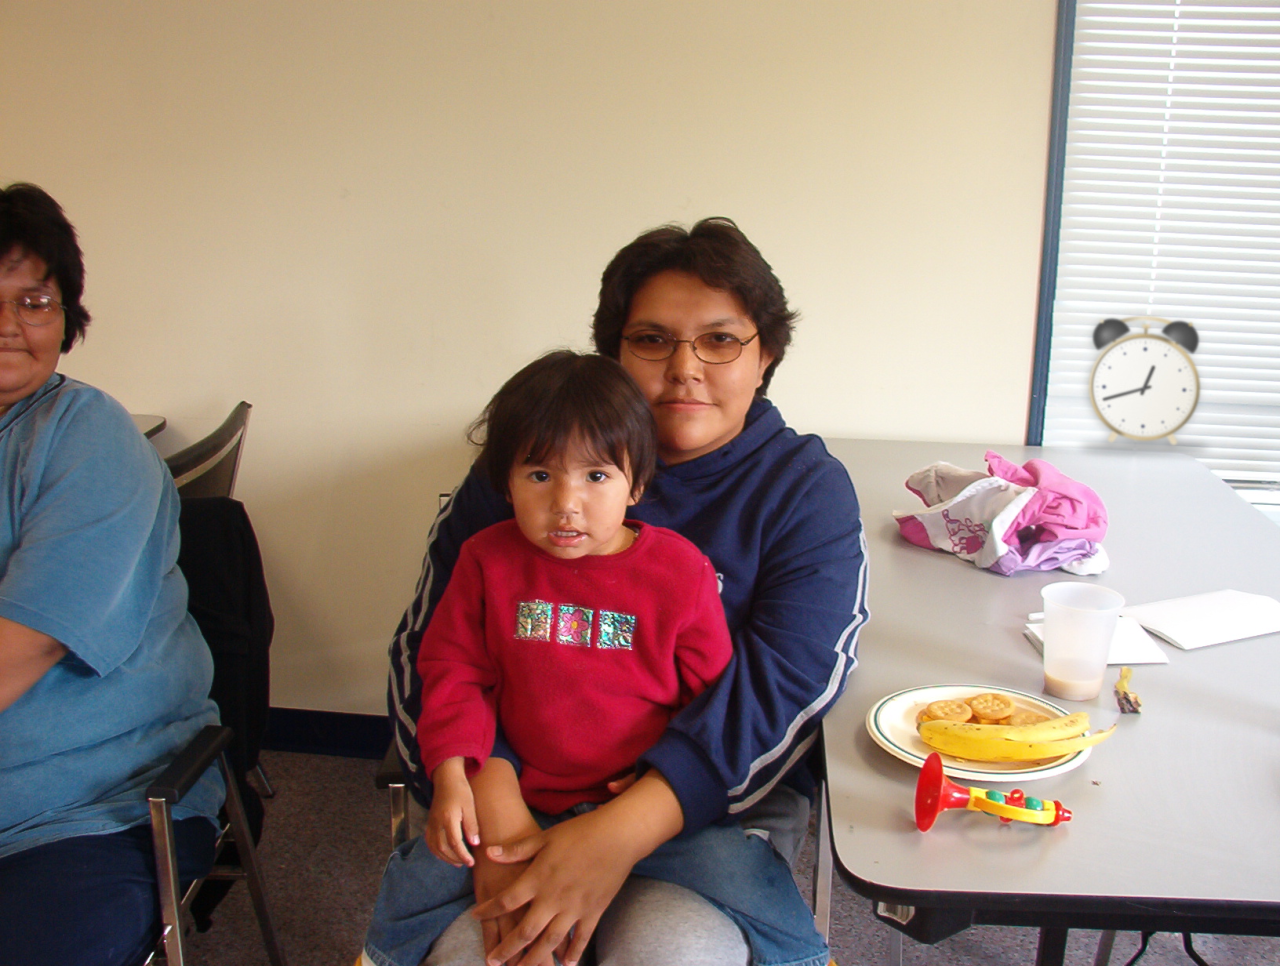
12:42
